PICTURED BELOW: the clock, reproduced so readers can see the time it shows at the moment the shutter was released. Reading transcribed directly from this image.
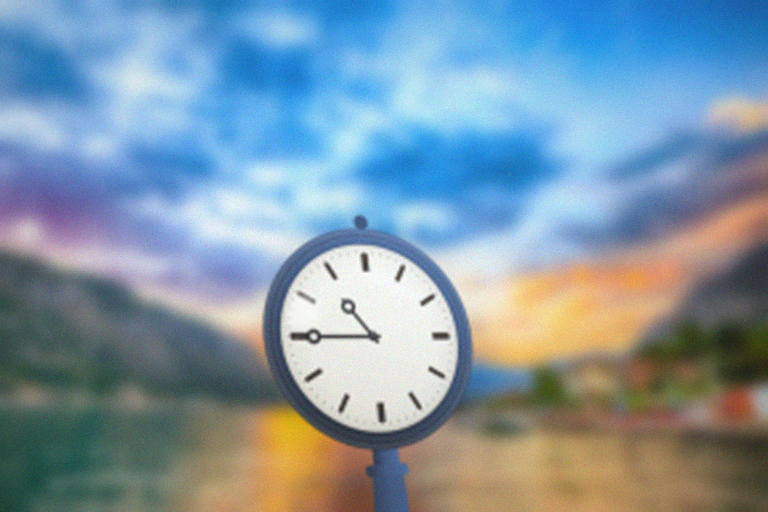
10:45
